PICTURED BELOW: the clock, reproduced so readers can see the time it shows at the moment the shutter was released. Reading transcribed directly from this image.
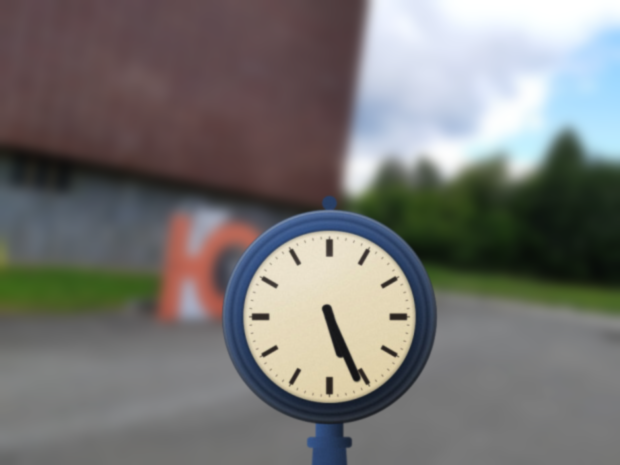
5:26
